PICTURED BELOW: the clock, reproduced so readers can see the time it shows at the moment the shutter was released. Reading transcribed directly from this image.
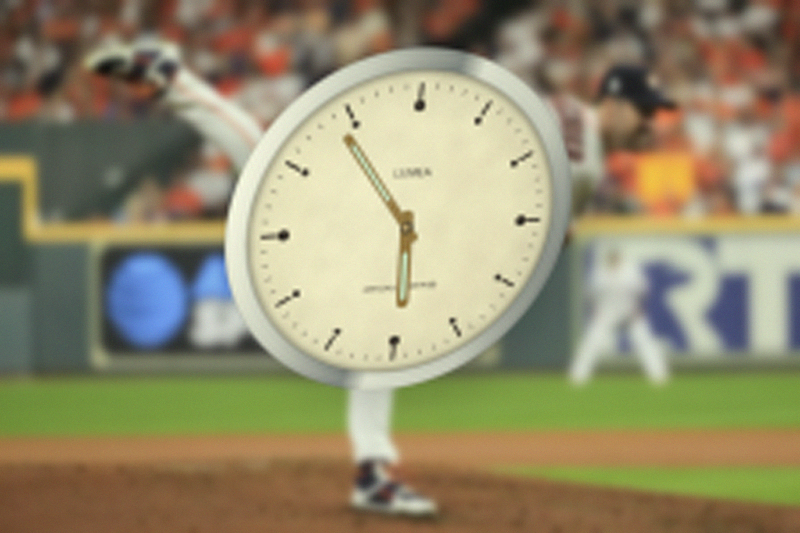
5:54
